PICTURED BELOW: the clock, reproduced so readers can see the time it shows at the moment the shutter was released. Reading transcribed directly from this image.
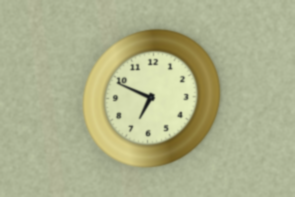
6:49
